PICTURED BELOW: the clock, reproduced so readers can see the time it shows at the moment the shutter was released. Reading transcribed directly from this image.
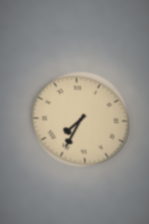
7:35
